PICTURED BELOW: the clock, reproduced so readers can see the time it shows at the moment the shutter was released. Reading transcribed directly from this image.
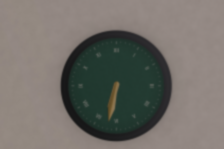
6:32
